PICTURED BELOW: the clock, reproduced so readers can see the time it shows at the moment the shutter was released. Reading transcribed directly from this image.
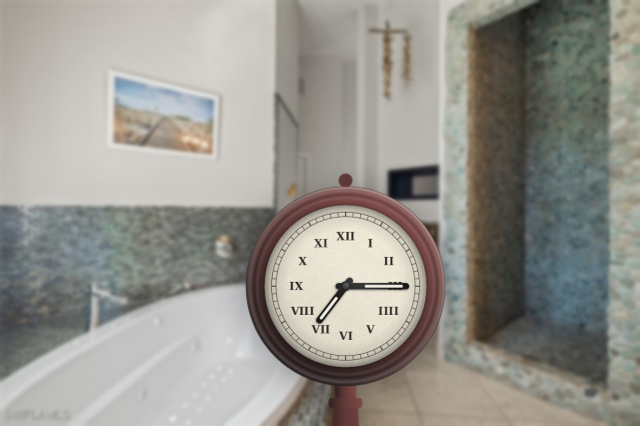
7:15
